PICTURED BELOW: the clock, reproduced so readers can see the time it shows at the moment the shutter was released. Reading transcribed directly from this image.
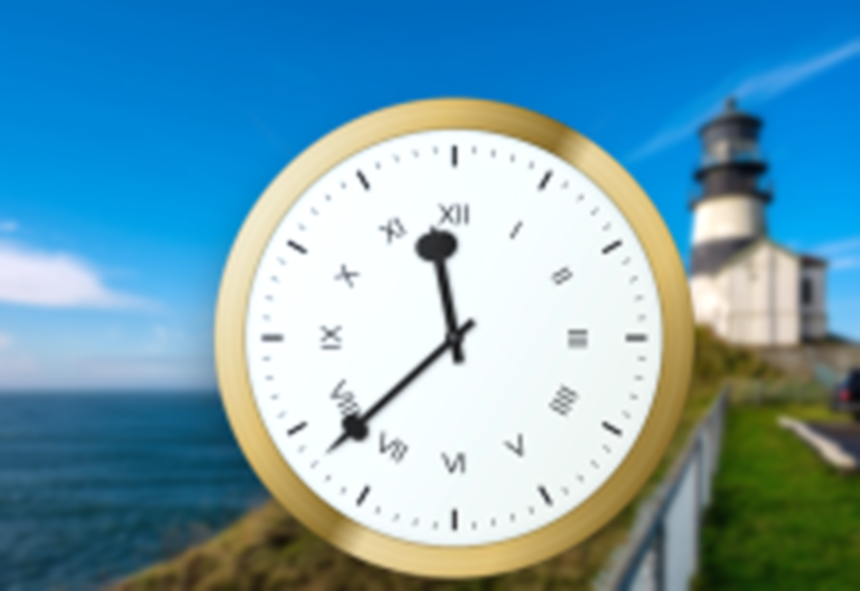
11:38
